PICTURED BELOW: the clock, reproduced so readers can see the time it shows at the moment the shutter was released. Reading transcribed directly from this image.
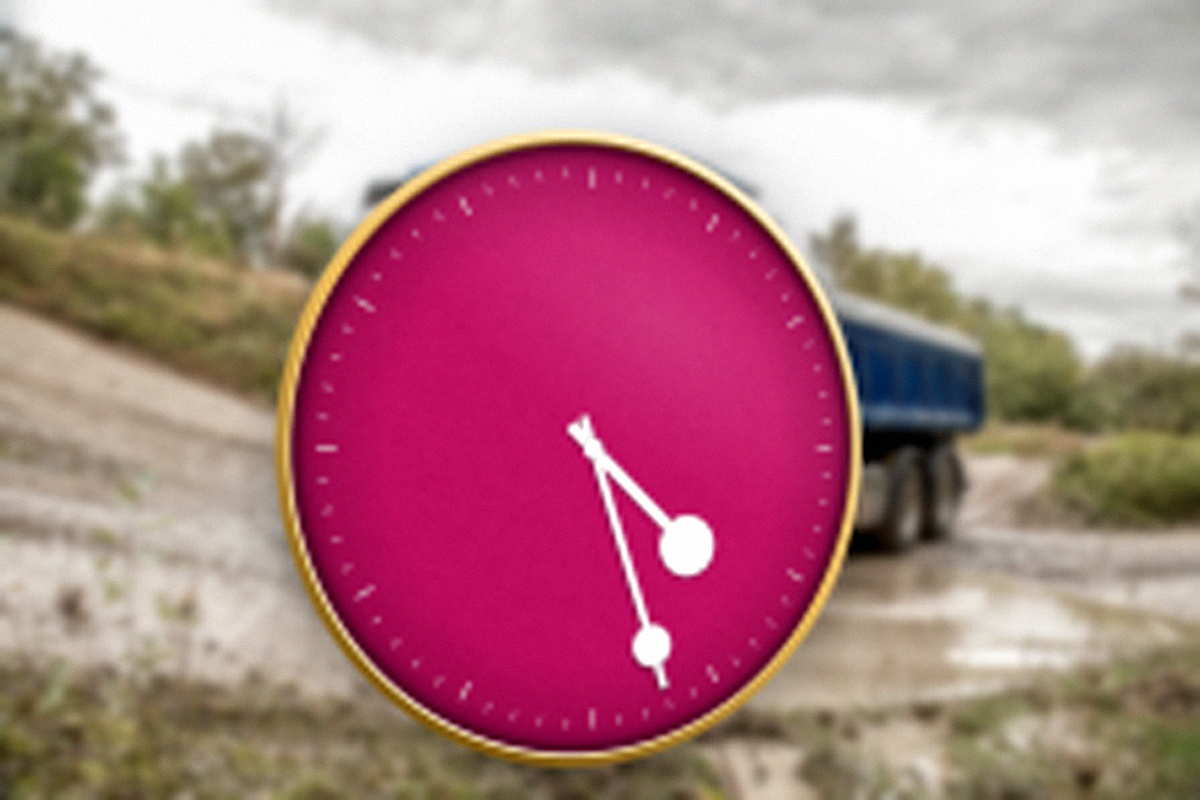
4:27
